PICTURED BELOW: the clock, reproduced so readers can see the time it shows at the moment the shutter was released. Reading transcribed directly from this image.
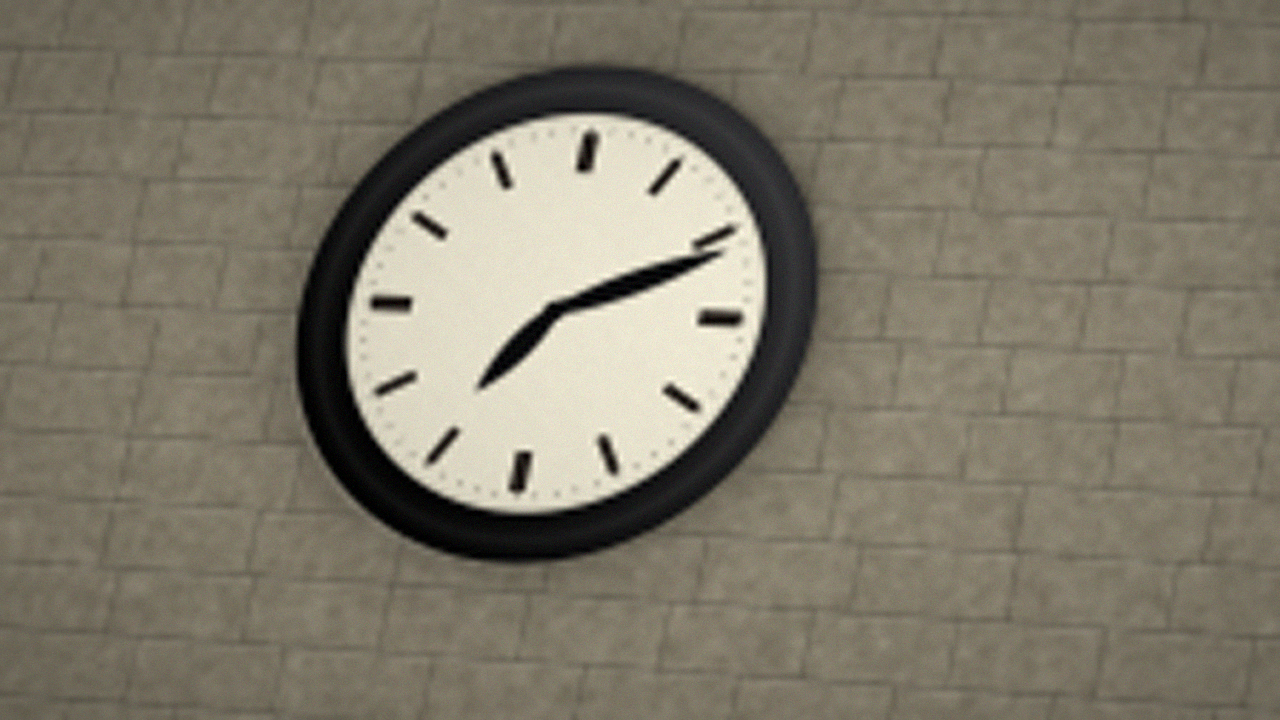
7:11
